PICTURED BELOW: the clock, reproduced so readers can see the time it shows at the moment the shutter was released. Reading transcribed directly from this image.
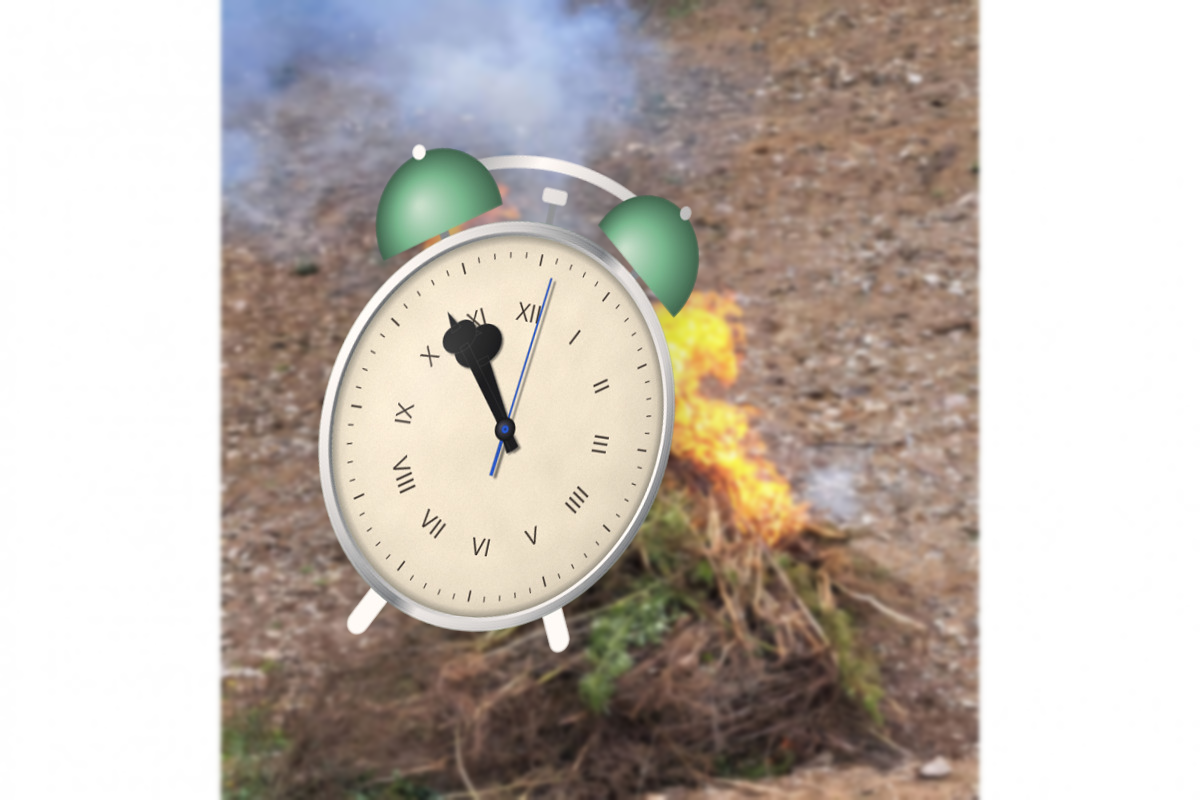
10:53:01
